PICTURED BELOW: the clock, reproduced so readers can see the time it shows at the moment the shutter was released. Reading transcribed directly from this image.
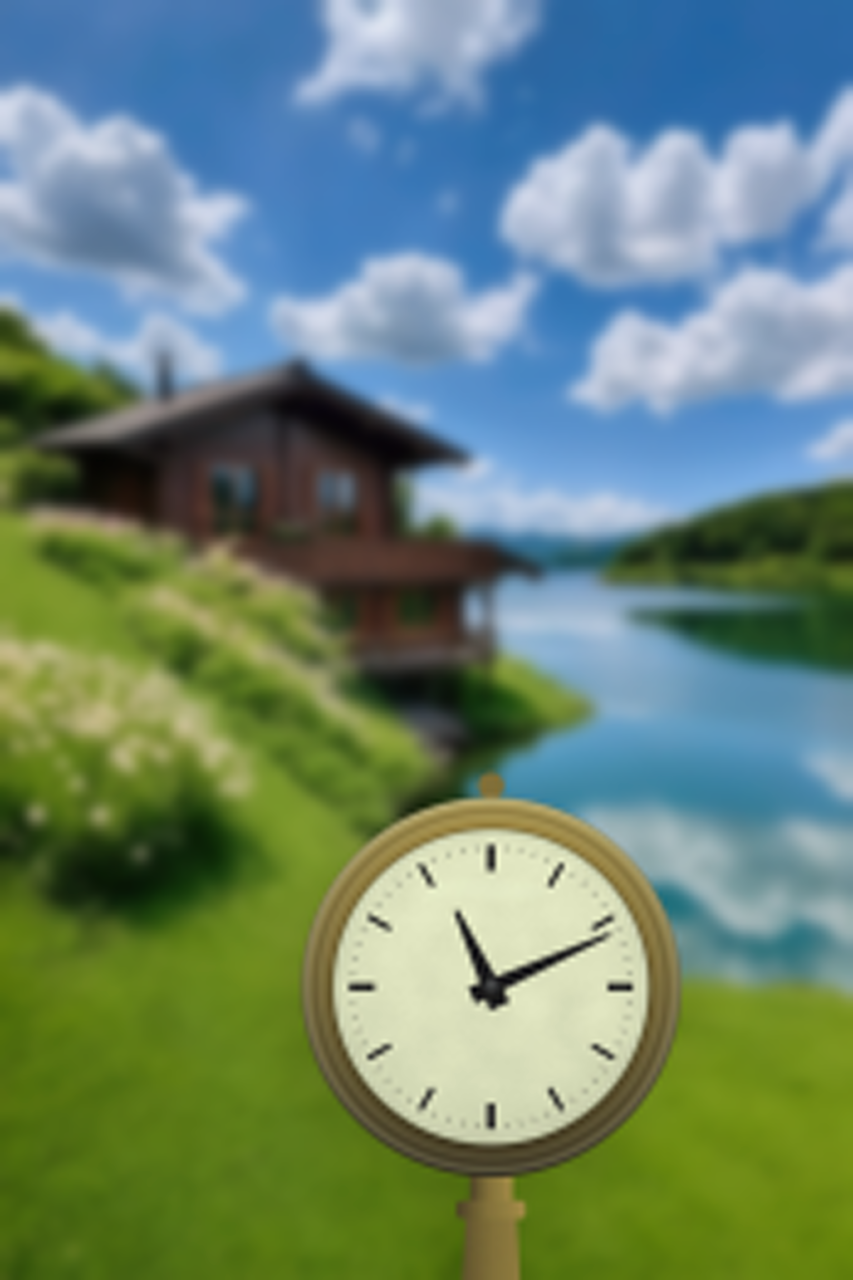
11:11
